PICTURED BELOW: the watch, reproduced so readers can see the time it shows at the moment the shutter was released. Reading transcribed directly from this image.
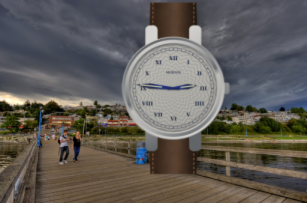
2:46
